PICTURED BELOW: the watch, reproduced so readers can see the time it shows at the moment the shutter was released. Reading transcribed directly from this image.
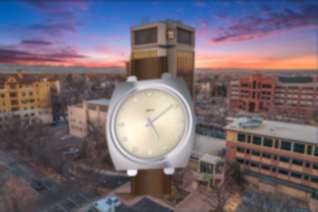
5:09
